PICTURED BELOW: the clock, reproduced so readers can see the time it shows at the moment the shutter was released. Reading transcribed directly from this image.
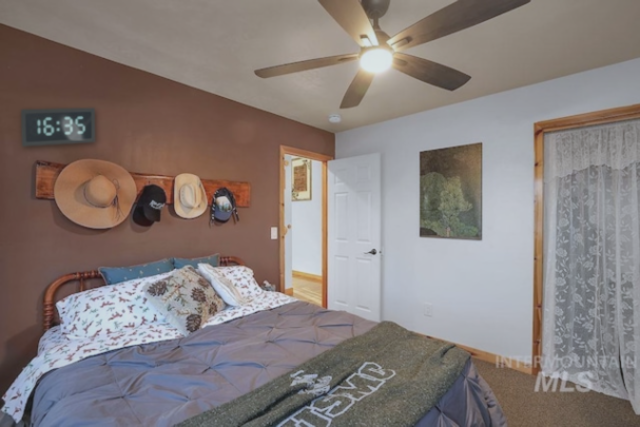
16:35
